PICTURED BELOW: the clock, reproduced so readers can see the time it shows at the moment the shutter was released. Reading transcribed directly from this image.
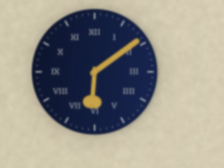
6:09
